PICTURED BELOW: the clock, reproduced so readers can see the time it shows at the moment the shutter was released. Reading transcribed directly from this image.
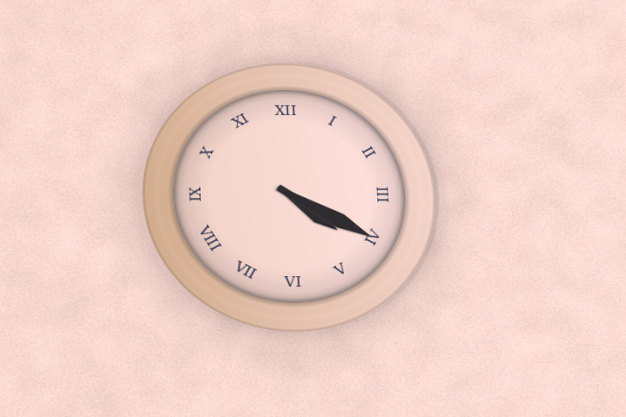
4:20
